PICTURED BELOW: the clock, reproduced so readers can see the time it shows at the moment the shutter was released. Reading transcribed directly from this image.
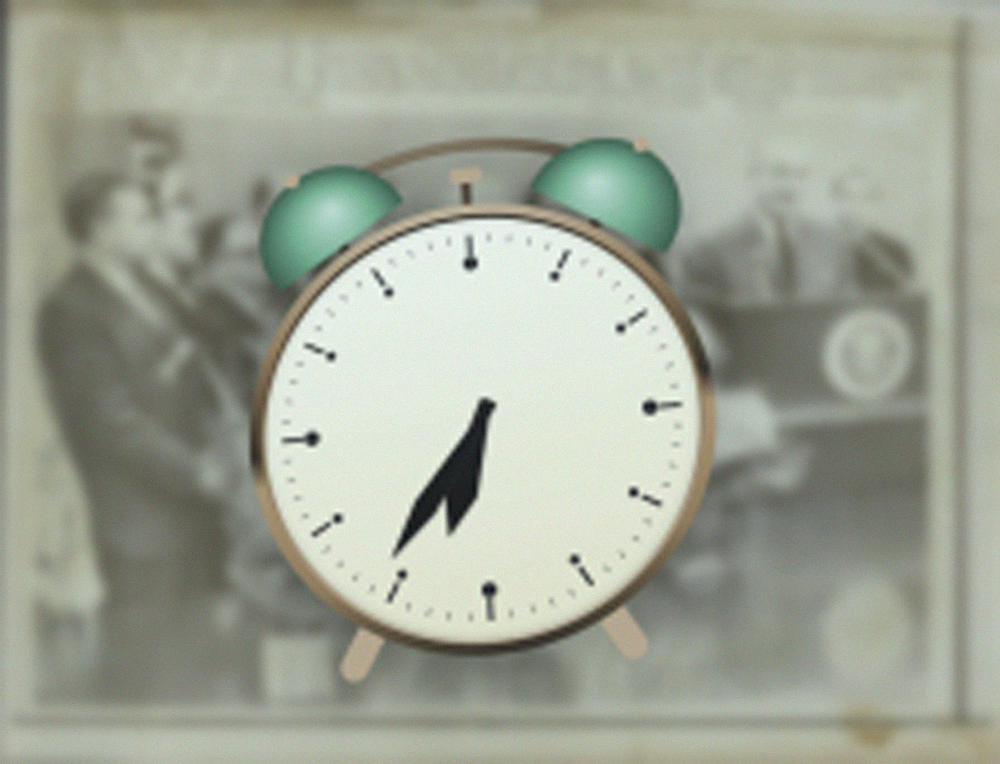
6:36
